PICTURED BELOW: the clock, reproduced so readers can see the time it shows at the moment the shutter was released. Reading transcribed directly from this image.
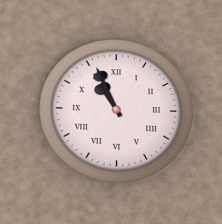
10:56
